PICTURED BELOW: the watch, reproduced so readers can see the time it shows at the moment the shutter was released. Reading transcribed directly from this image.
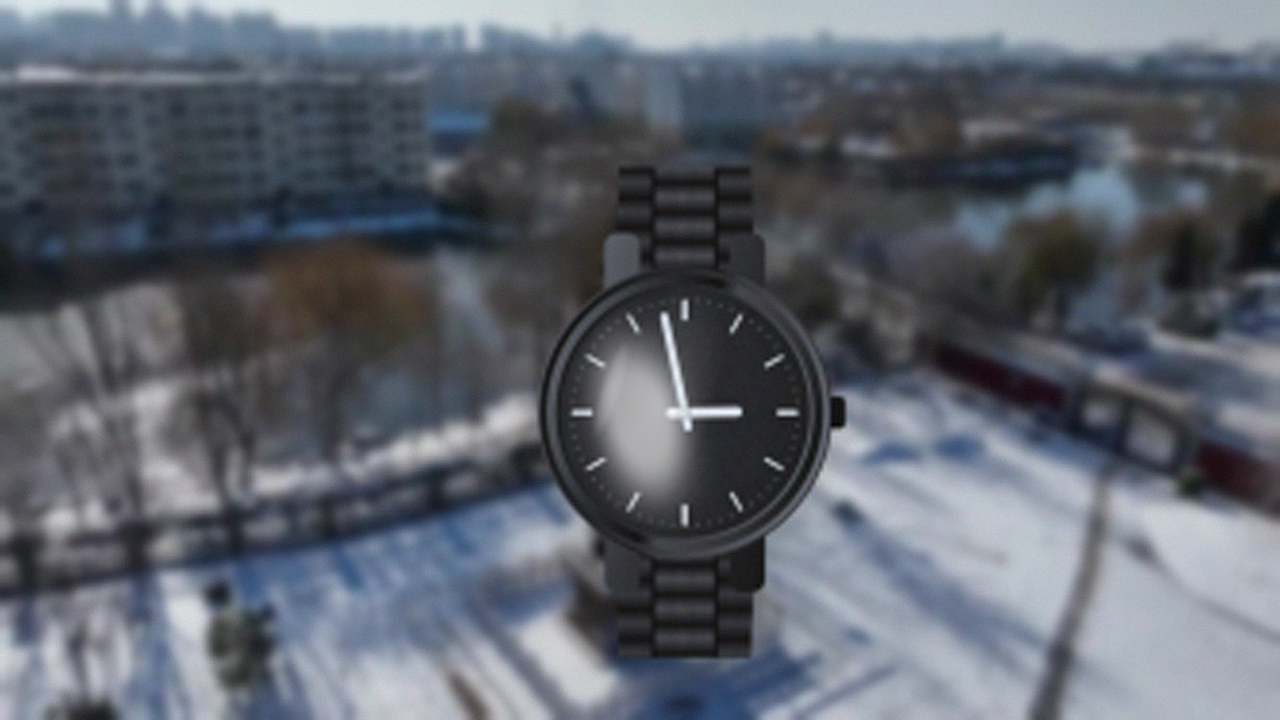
2:58
